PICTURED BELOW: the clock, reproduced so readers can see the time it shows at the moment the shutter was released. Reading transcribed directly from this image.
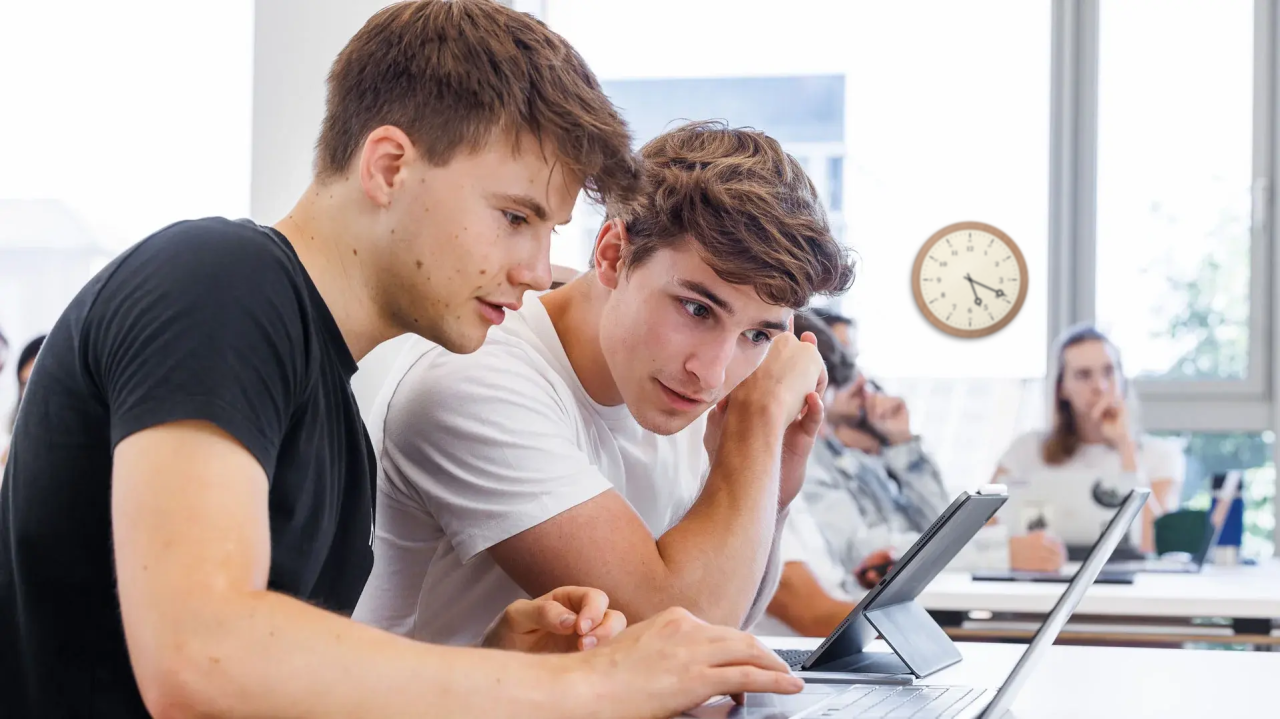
5:19
